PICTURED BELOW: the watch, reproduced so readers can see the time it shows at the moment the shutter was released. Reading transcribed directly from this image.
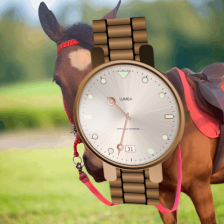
10:33
